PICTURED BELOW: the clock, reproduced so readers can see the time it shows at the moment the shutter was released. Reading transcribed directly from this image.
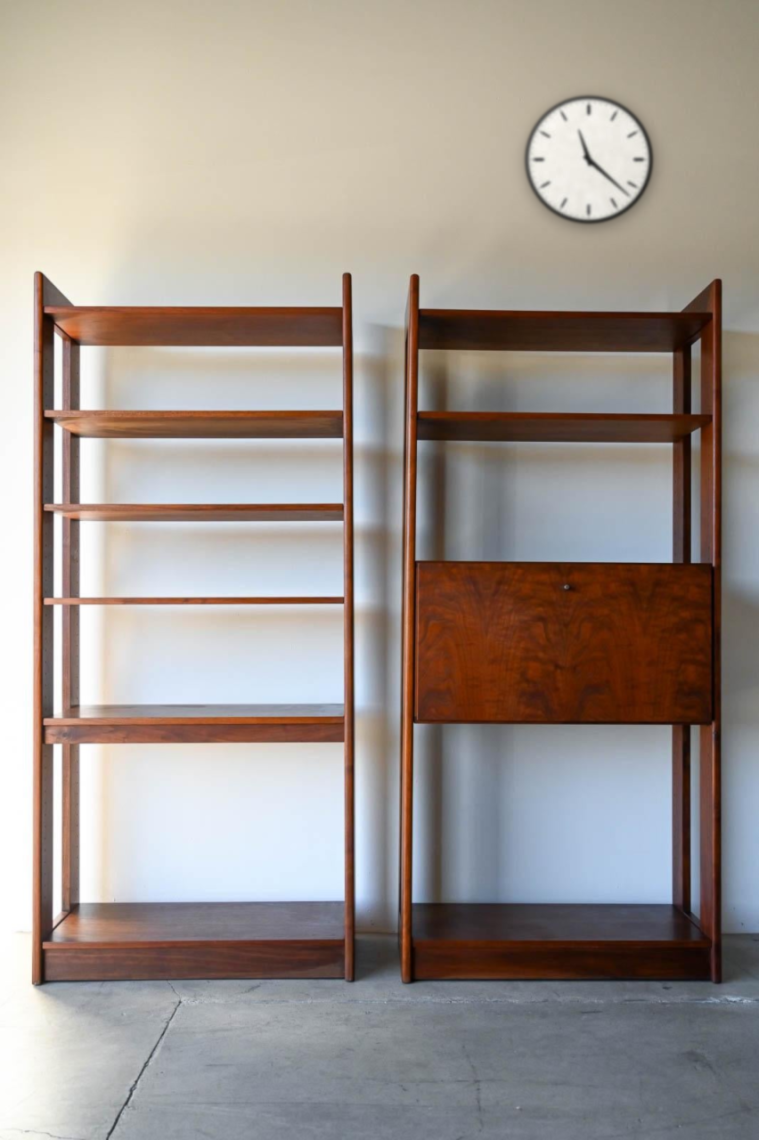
11:22
